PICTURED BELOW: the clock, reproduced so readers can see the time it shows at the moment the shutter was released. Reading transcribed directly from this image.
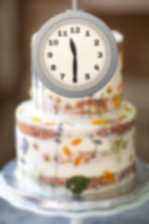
11:30
